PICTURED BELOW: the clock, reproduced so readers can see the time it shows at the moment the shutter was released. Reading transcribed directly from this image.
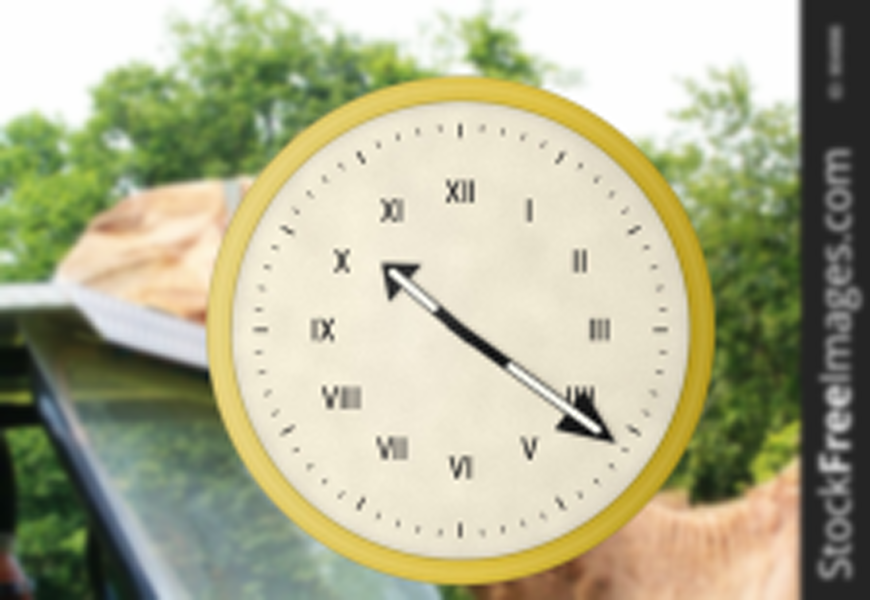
10:21
